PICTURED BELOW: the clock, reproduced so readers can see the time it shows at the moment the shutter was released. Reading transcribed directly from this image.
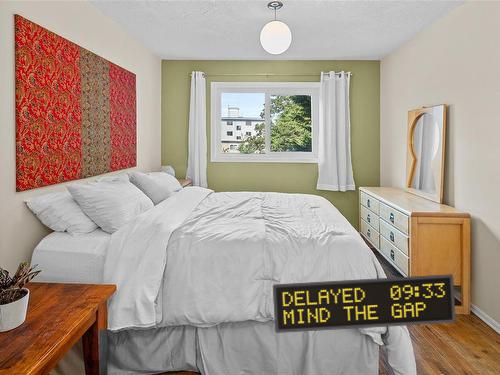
9:33
